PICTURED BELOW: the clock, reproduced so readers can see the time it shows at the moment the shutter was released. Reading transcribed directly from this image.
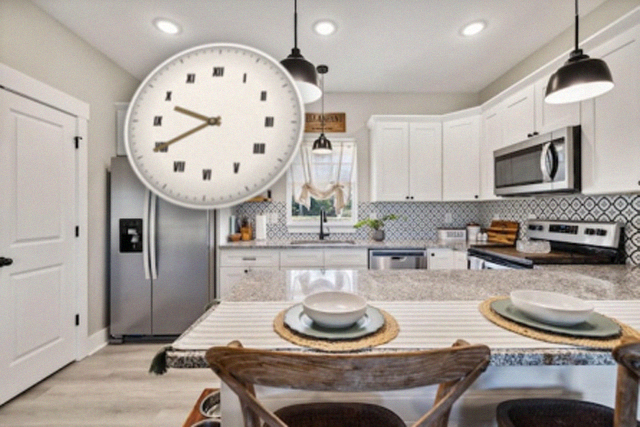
9:40
